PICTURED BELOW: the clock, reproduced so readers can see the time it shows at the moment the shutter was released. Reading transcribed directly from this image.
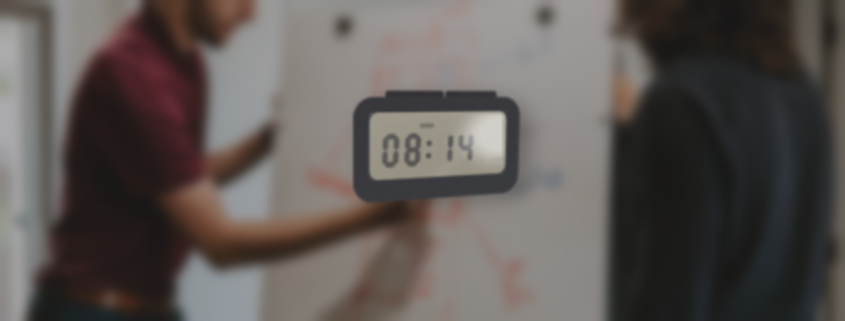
8:14
